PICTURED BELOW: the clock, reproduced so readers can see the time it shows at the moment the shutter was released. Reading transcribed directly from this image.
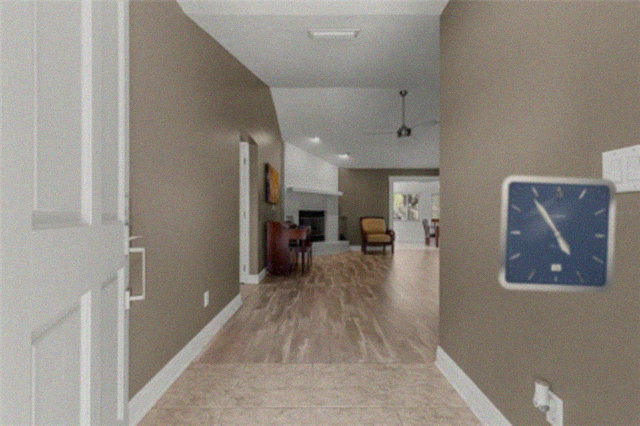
4:54
